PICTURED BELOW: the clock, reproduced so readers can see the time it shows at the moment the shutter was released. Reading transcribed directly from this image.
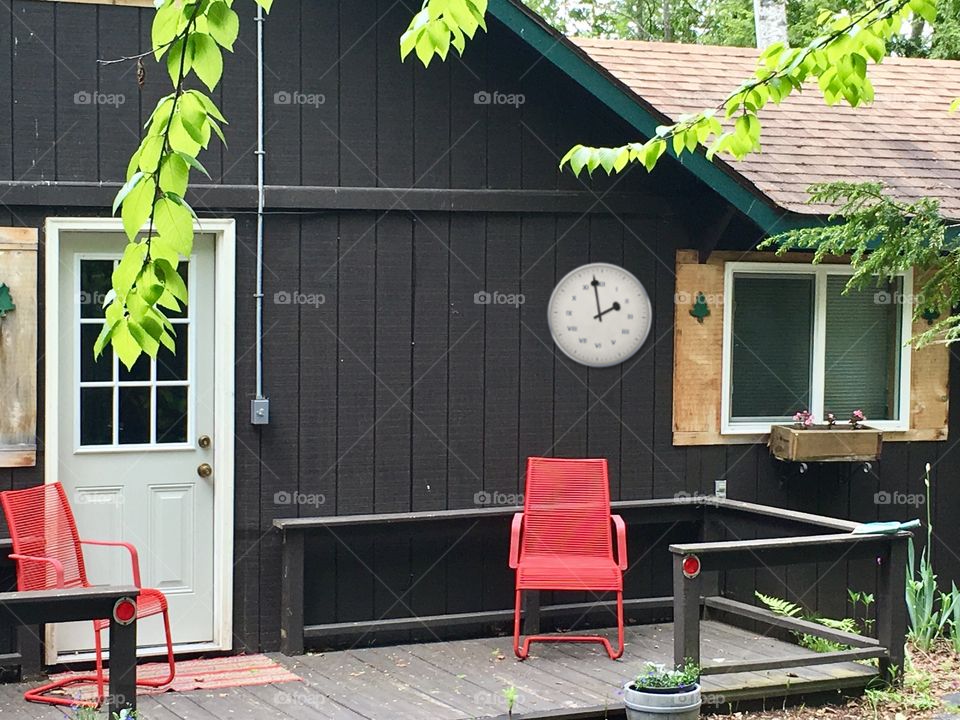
1:58
